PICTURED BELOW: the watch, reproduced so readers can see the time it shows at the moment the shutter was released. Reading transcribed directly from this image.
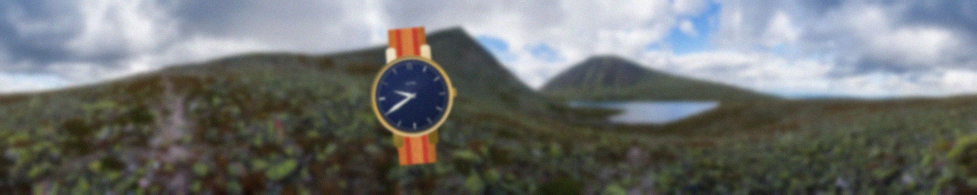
9:40
